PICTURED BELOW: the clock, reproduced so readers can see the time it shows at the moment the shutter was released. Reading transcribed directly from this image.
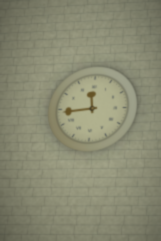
11:44
